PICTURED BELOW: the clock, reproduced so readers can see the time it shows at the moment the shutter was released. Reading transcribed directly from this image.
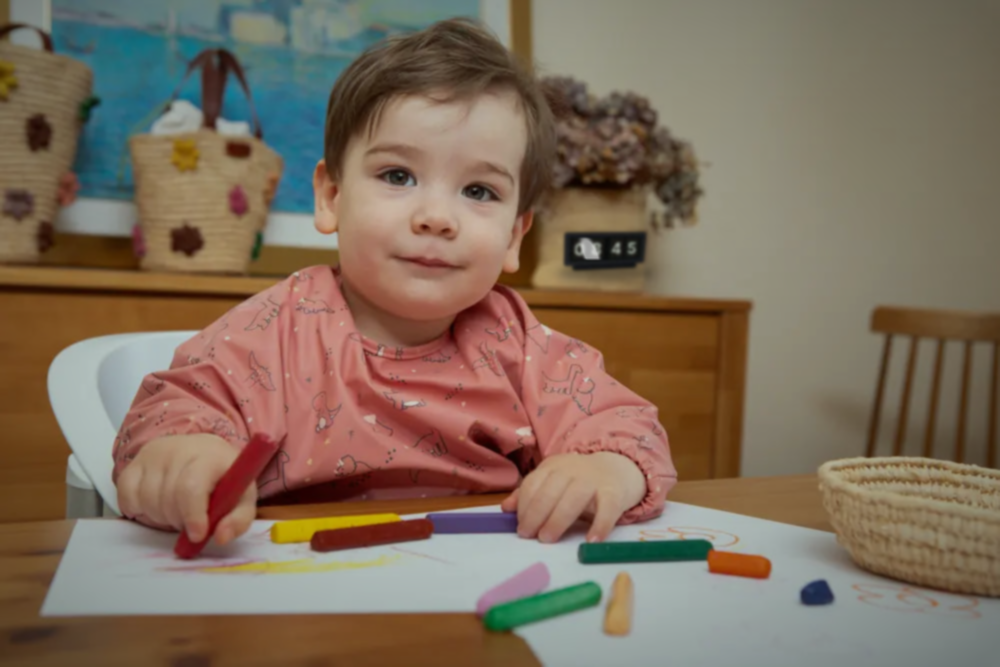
8:45
